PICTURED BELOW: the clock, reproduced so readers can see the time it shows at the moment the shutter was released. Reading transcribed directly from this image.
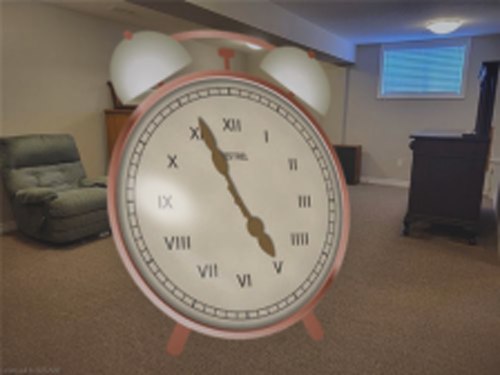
4:56
